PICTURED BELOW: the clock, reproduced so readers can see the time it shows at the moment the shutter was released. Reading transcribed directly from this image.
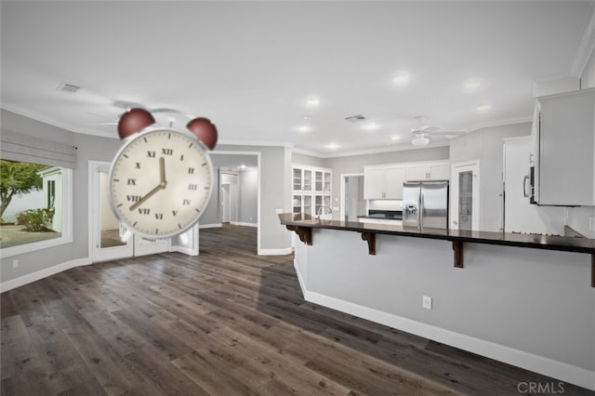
11:38
